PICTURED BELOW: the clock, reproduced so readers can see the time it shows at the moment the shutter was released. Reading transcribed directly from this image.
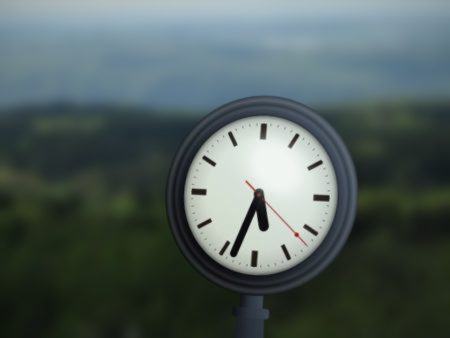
5:33:22
